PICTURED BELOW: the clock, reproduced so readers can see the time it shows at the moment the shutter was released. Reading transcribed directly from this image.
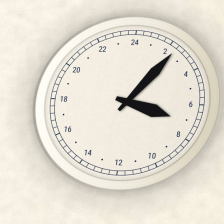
7:06
